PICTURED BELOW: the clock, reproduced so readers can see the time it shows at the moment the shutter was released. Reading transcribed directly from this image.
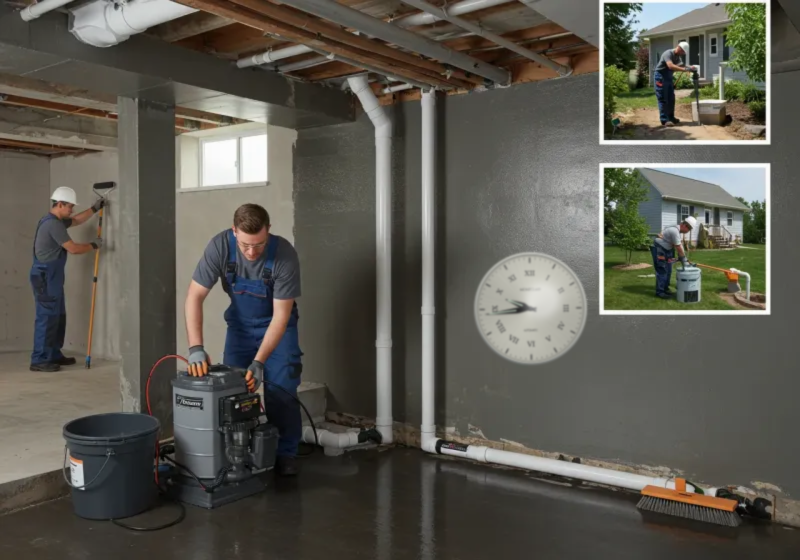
9:44
